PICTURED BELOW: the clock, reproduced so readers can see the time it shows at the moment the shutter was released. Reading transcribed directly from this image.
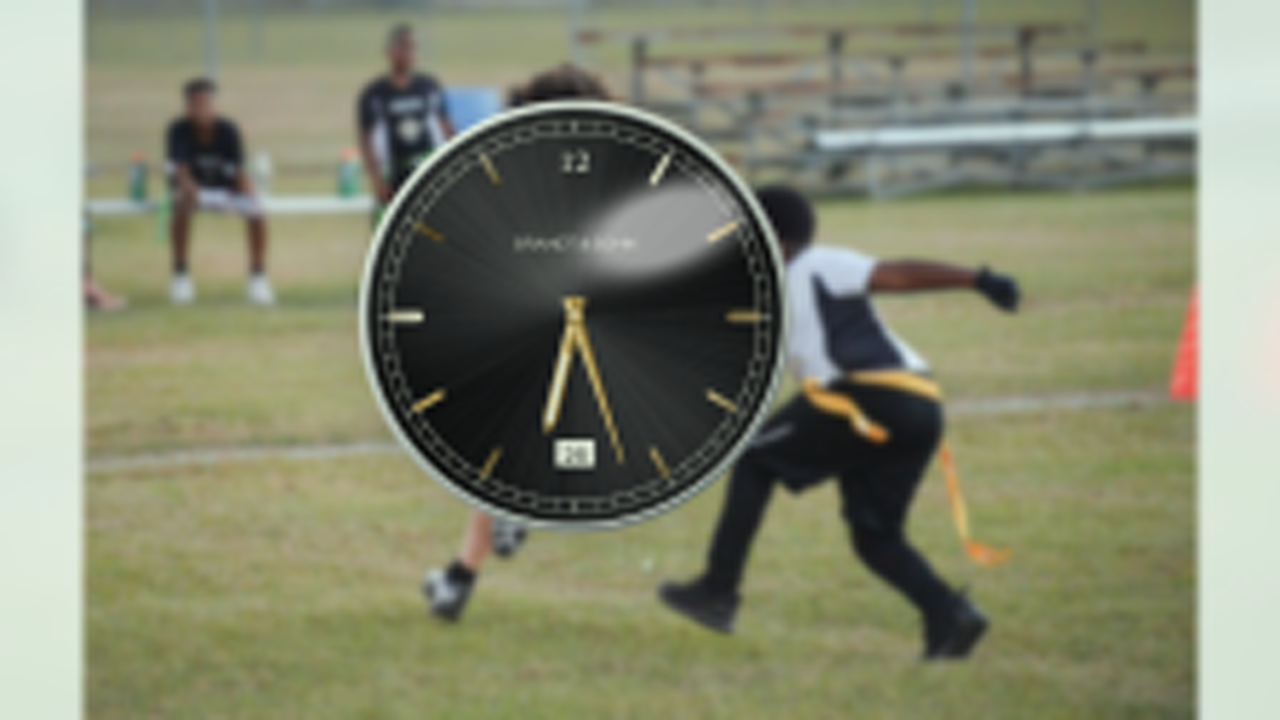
6:27
